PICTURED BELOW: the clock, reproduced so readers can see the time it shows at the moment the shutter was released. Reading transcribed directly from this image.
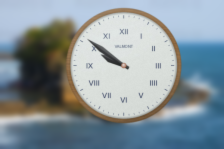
9:51
